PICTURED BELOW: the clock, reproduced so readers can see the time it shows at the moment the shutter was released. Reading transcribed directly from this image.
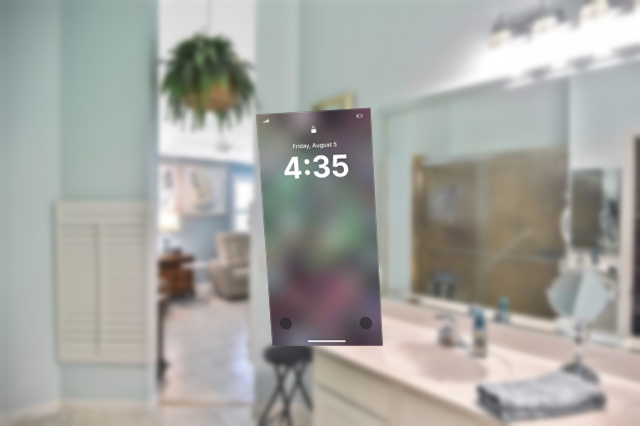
4:35
